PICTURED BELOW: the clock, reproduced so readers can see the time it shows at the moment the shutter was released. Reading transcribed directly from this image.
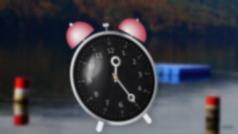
12:25
